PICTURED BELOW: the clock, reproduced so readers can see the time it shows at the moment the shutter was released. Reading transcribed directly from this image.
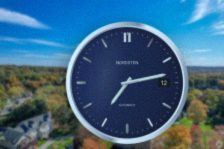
7:13
